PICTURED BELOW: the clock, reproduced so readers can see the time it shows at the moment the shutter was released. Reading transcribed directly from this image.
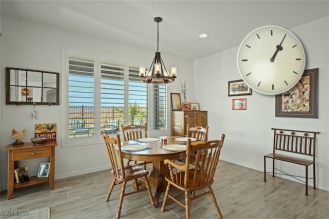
1:05
